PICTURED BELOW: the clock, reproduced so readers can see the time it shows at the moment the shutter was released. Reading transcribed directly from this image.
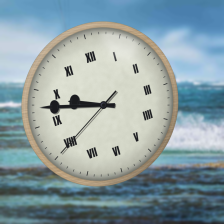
9:47:40
